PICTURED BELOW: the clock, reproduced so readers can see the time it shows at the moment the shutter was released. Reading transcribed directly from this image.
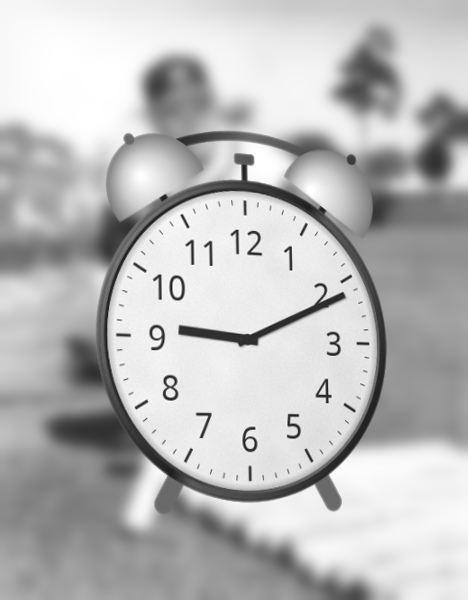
9:11
